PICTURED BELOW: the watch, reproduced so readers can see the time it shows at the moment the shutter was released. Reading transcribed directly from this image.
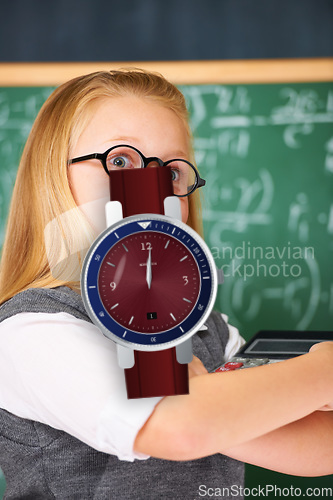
12:01
